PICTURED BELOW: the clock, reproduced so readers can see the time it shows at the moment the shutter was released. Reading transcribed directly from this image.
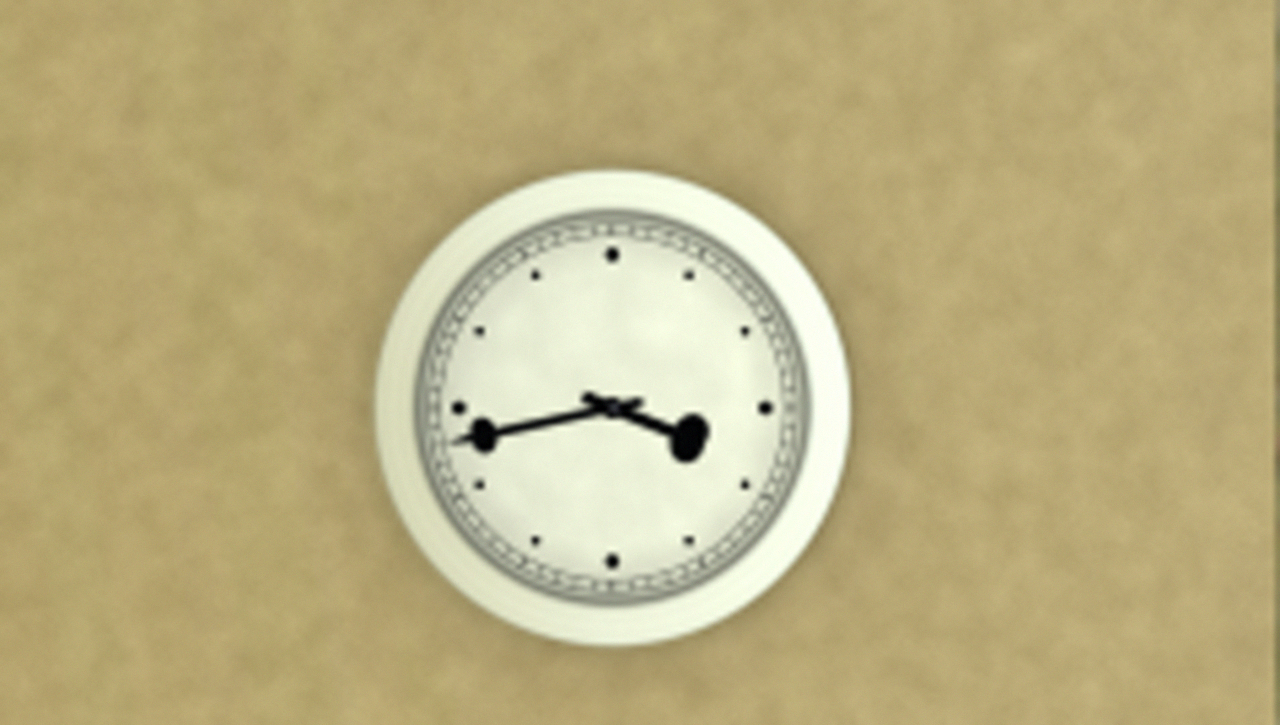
3:43
